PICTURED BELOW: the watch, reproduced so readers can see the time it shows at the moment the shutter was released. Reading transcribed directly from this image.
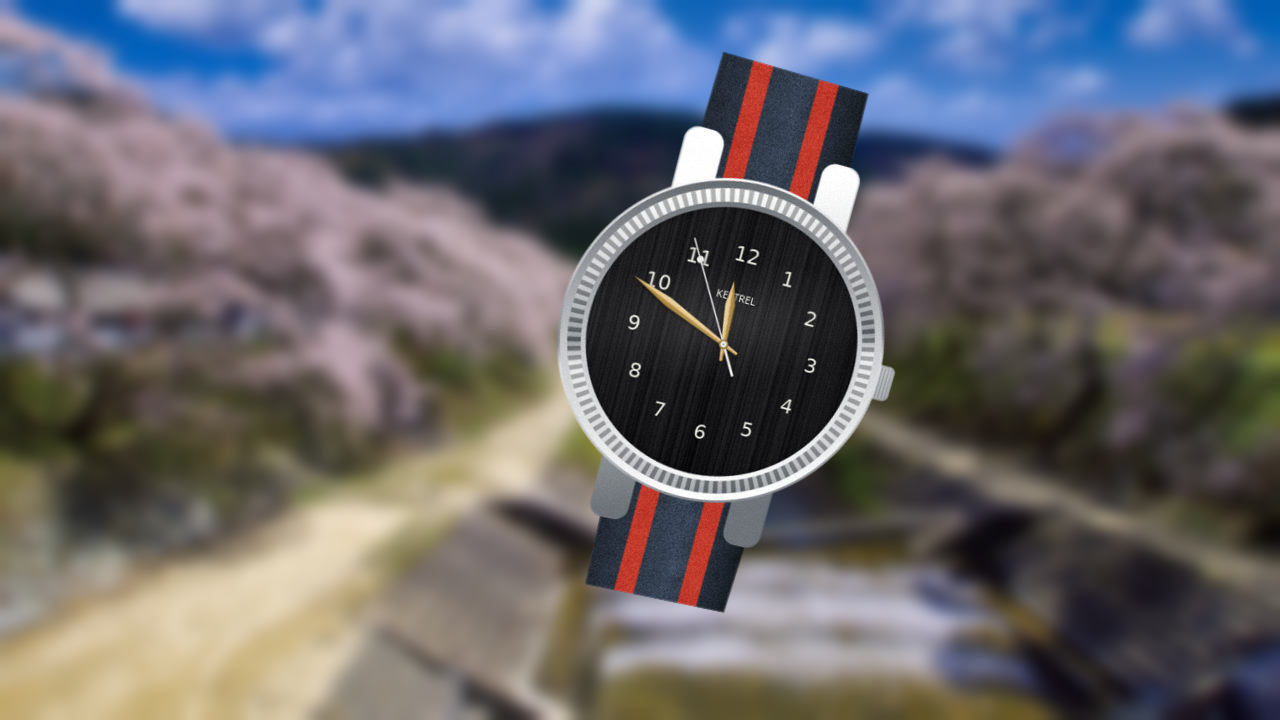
11:48:55
